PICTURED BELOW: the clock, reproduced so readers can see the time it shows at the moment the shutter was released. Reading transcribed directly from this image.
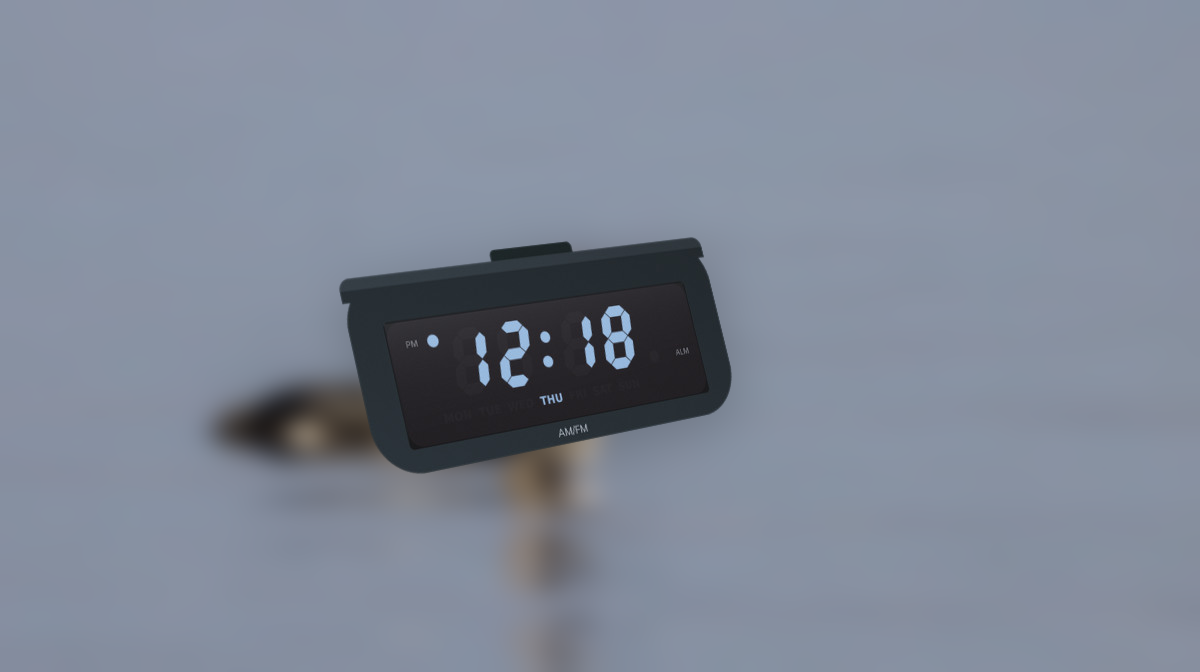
12:18
